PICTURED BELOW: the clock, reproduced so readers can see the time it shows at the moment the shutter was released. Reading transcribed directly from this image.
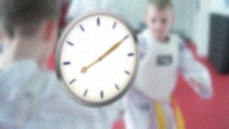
8:10
